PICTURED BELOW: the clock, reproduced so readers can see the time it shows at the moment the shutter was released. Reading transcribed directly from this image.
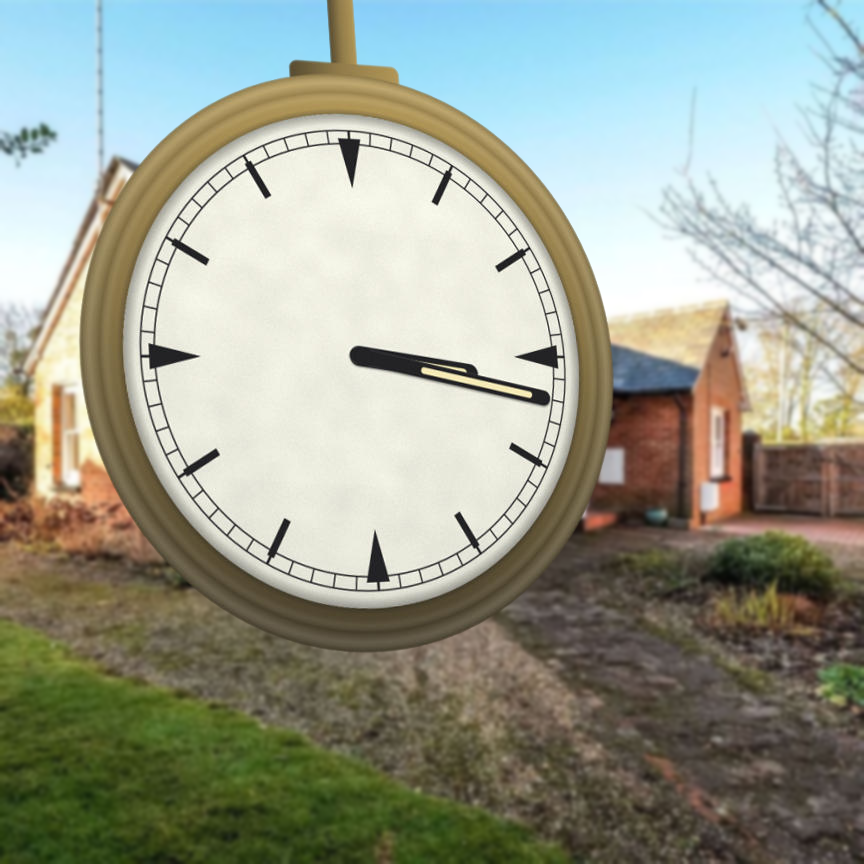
3:17
